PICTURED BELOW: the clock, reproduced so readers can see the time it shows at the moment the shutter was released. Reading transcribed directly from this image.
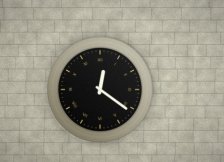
12:21
